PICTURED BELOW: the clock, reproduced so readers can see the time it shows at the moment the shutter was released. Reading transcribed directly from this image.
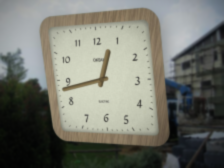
12:43
